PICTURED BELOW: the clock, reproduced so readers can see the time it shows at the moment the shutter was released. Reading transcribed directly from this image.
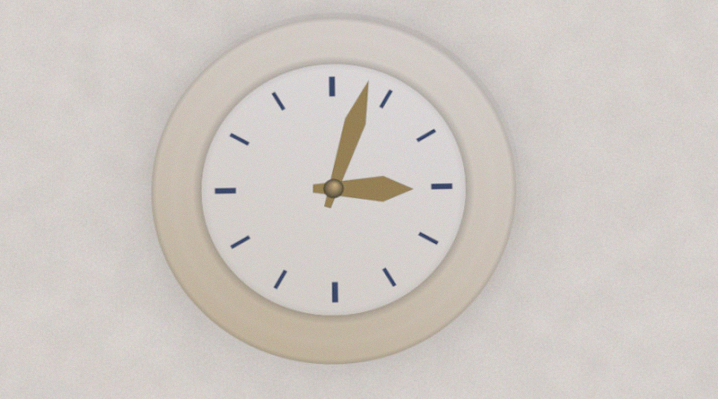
3:03
